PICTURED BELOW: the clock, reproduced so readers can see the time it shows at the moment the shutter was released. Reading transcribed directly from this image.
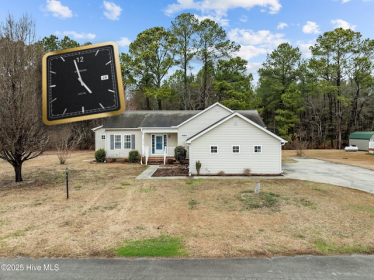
4:58
